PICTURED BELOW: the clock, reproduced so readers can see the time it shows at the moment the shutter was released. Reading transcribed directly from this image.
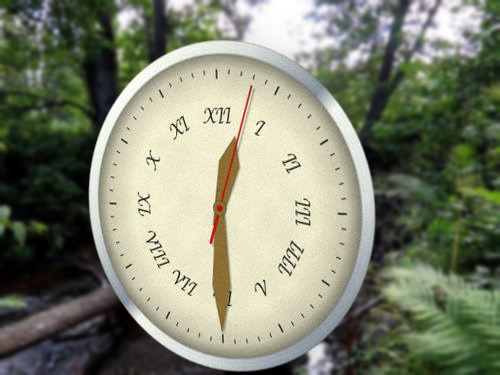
12:30:03
